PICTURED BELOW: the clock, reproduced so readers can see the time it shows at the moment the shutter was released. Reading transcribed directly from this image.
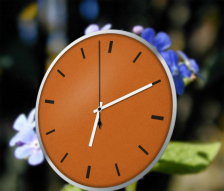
6:09:58
